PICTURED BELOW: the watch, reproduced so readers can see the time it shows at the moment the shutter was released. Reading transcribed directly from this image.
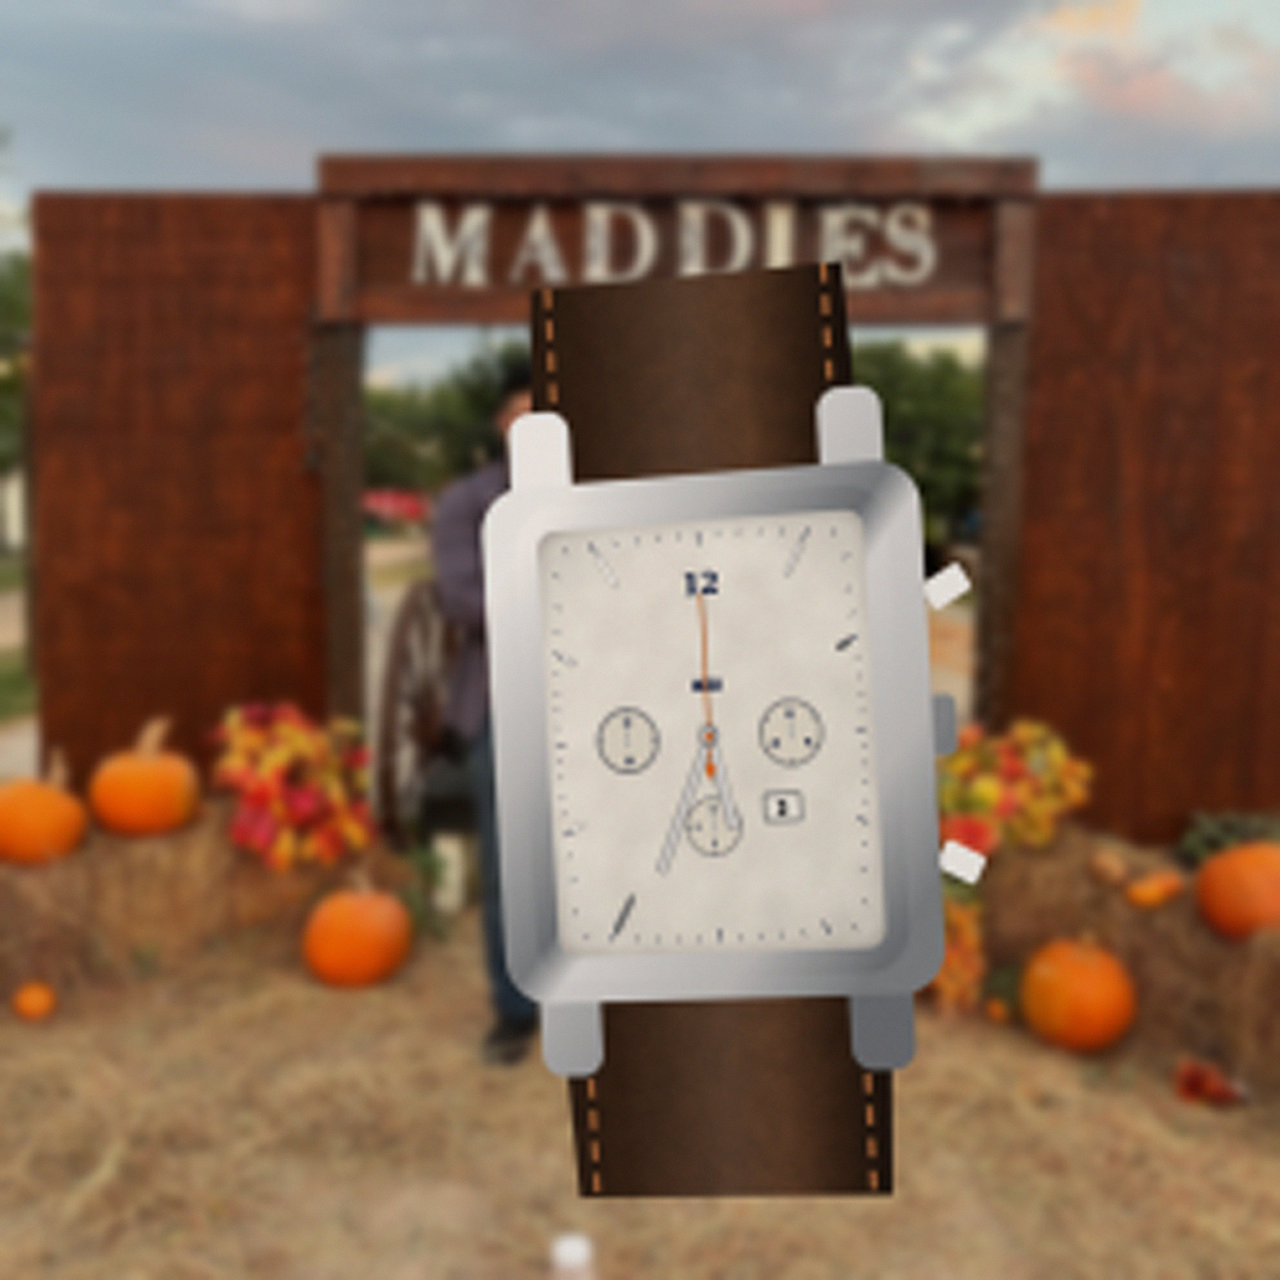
5:34
